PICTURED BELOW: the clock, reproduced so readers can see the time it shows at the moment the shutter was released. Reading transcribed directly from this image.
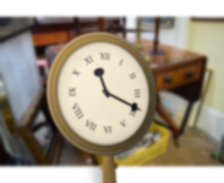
11:19
